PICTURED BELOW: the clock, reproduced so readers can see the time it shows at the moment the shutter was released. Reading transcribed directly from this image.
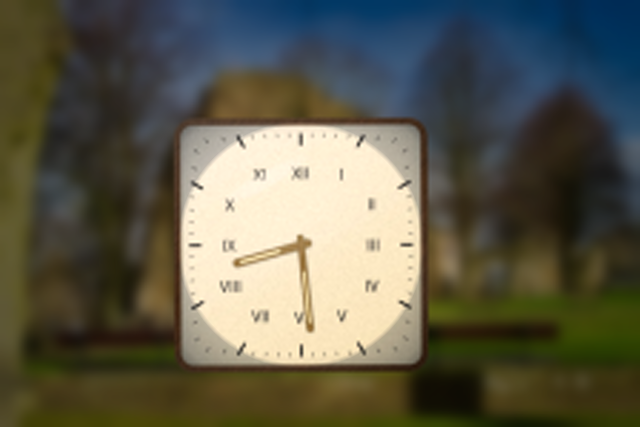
8:29
